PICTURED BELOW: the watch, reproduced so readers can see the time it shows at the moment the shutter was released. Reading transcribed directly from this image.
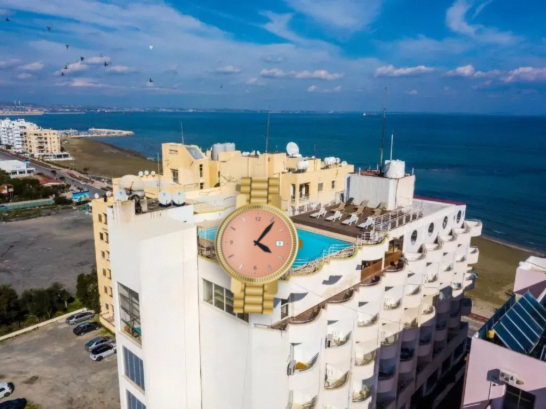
4:06
